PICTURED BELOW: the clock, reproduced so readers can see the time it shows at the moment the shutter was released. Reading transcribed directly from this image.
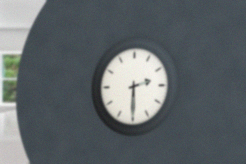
2:30
